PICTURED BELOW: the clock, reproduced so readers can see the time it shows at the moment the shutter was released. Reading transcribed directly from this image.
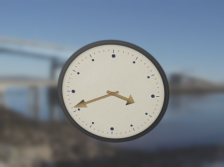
3:41
